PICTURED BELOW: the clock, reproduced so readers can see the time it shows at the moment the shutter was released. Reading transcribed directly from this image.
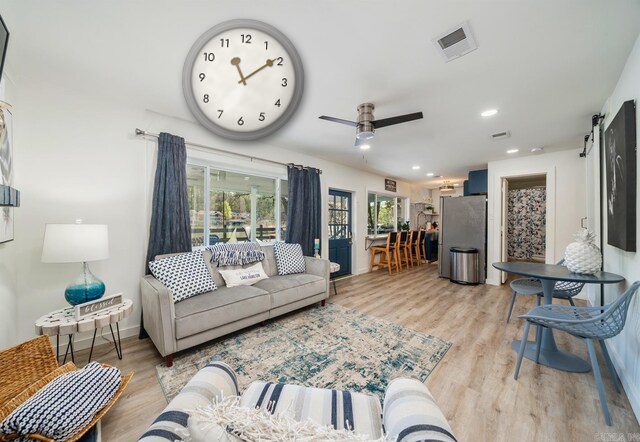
11:09
